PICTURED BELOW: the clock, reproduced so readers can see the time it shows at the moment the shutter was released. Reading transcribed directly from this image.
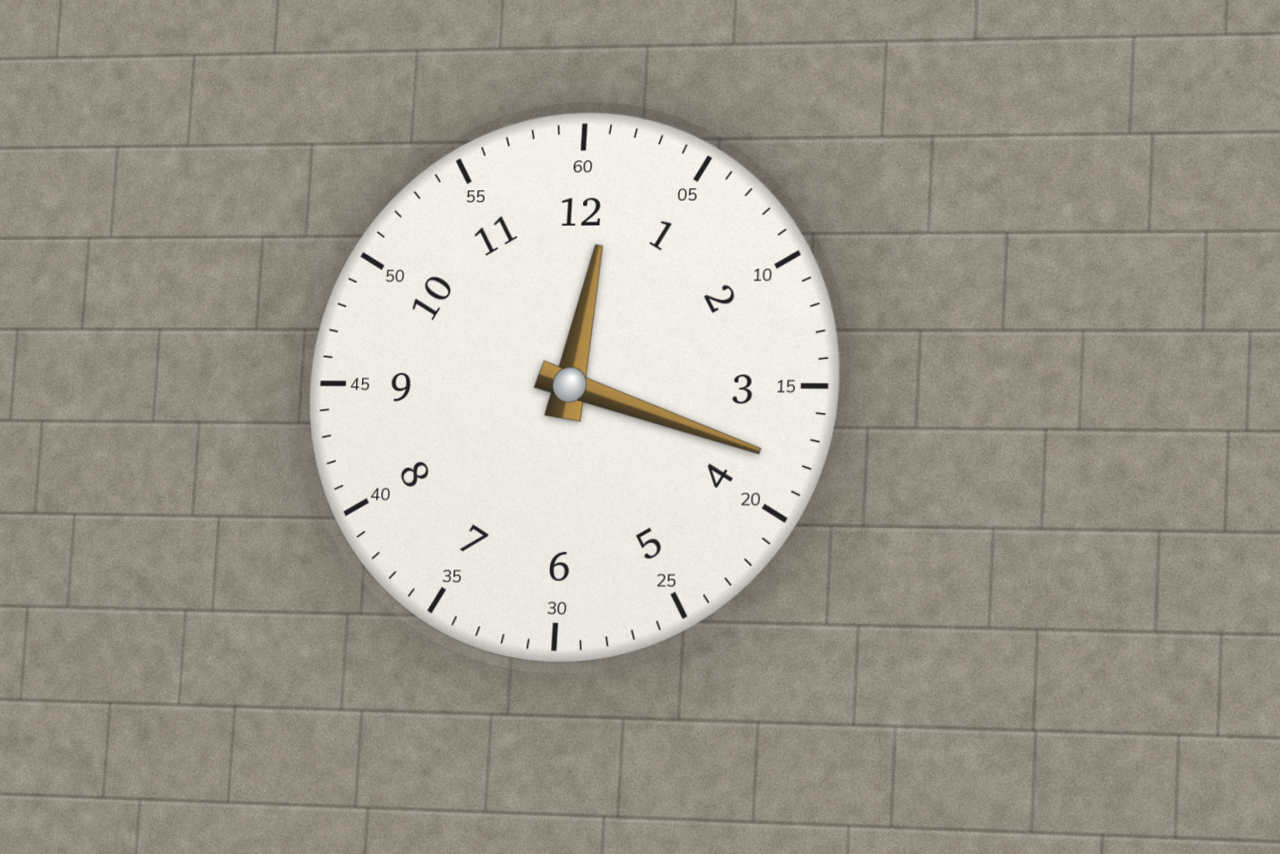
12:18
